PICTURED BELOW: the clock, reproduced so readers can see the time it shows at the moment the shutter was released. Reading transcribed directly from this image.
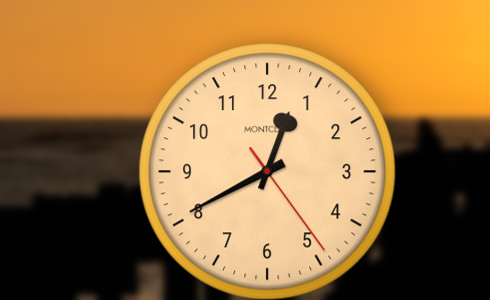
12:40:24
